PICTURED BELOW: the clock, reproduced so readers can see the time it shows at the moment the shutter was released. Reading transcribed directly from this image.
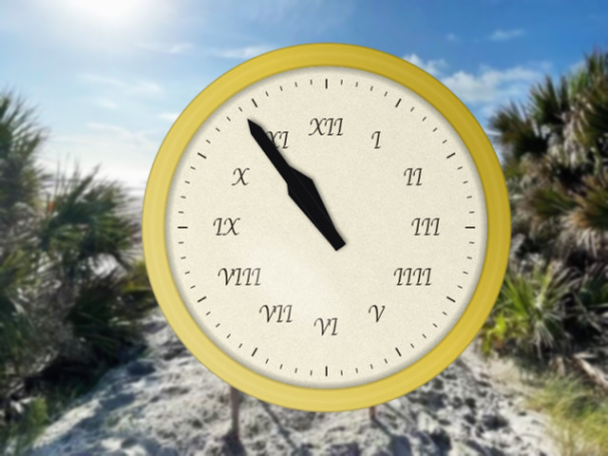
10:54
